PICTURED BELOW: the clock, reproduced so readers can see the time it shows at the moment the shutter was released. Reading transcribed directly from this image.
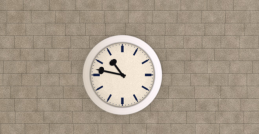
10:47
